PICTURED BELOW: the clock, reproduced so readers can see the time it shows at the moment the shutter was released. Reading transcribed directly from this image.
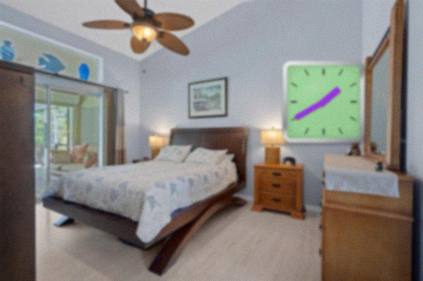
1:40
